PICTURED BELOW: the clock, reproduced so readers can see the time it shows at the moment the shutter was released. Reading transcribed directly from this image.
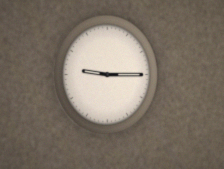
9:15
